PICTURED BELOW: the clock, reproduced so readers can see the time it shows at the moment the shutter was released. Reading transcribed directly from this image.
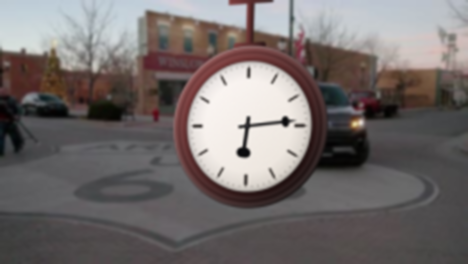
6:14
